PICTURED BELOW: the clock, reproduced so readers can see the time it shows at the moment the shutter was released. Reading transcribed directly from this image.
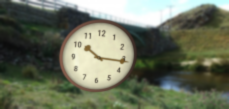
10:16
